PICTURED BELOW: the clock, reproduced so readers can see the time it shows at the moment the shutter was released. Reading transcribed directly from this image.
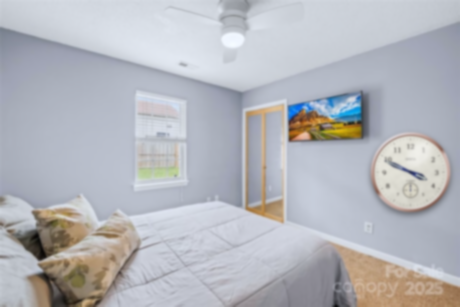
3:49
